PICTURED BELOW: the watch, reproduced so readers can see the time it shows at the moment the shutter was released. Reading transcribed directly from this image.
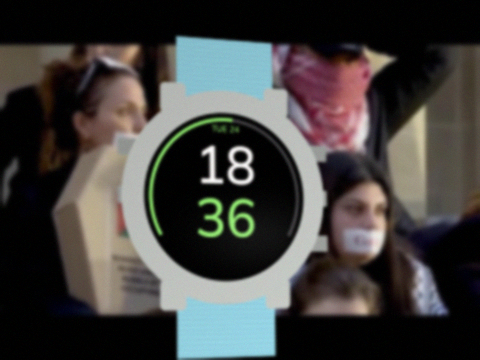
18:36
